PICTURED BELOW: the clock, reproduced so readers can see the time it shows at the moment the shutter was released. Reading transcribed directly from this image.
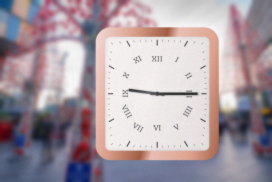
9:15
